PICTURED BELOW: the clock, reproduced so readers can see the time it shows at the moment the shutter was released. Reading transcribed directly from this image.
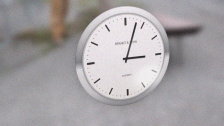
3:03
